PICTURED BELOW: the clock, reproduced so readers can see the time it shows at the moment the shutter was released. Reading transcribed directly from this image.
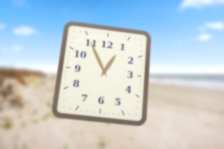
12:55
